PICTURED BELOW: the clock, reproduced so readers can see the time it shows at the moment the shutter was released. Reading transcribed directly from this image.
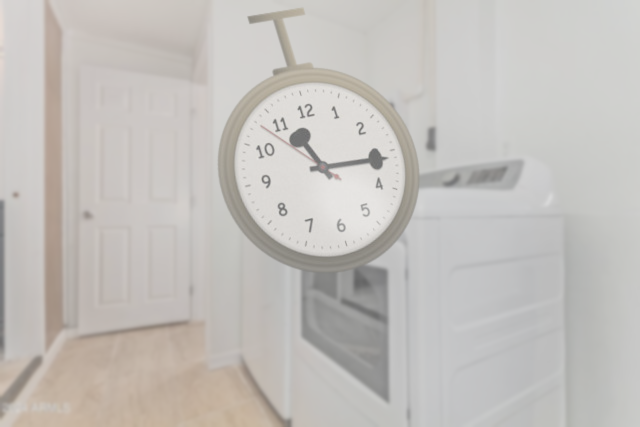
11:15:53
